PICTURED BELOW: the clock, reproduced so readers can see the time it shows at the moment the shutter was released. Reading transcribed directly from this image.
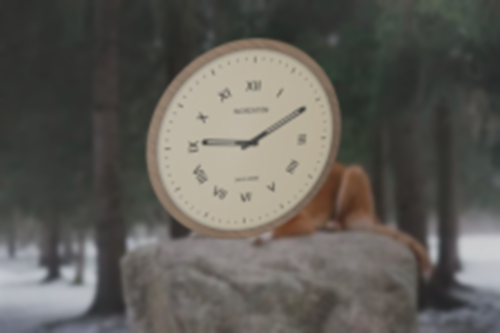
9:10
